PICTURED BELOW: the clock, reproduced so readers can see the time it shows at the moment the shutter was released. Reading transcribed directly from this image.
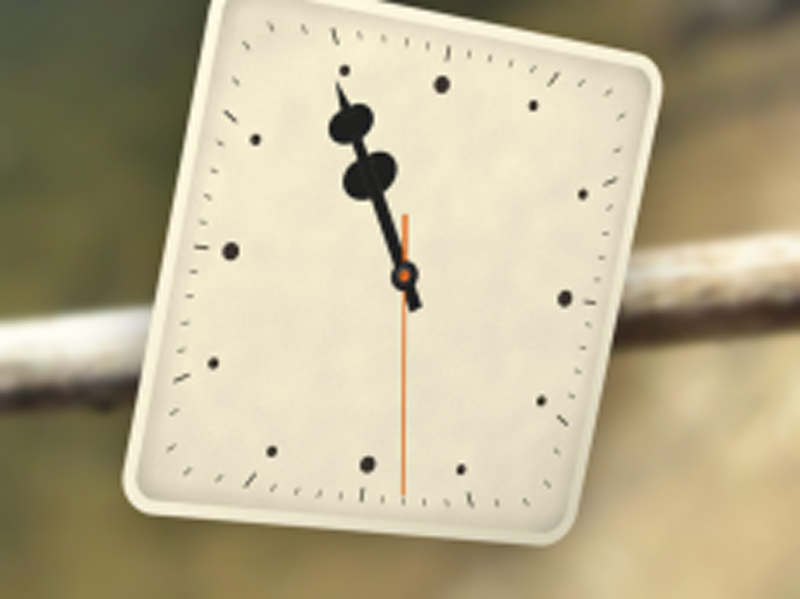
10:54:28
